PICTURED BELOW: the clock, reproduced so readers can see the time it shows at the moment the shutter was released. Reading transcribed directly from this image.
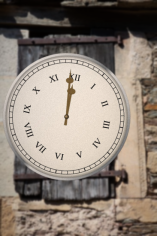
11:59
